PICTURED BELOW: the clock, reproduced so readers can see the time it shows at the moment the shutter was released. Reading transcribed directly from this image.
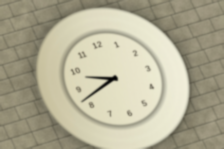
9:42
